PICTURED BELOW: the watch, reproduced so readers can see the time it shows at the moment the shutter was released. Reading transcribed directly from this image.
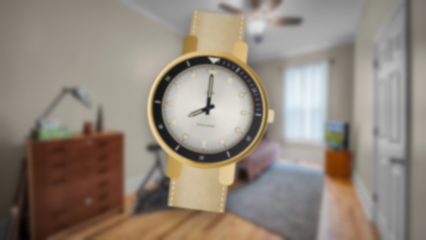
8:00
